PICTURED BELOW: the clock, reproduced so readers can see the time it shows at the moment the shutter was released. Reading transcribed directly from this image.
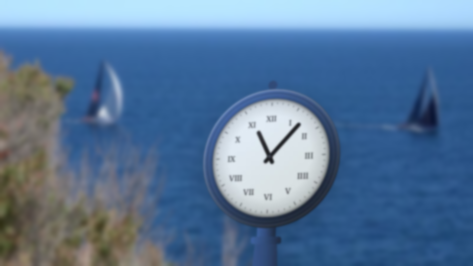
11:07
